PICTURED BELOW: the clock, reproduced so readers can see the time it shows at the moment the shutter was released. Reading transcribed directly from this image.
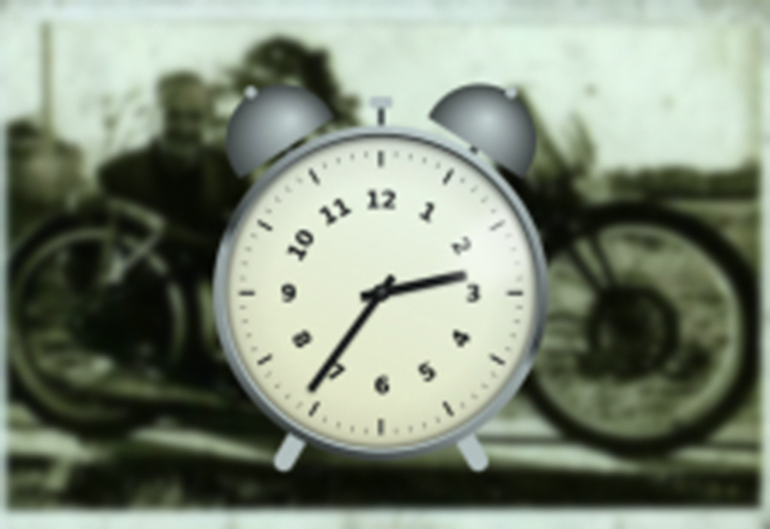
2:36
